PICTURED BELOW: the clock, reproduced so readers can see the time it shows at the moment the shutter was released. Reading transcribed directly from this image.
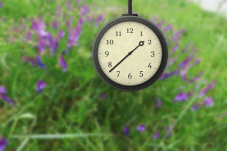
1:38
